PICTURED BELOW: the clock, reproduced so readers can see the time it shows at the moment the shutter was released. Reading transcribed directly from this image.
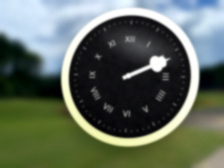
2:11
